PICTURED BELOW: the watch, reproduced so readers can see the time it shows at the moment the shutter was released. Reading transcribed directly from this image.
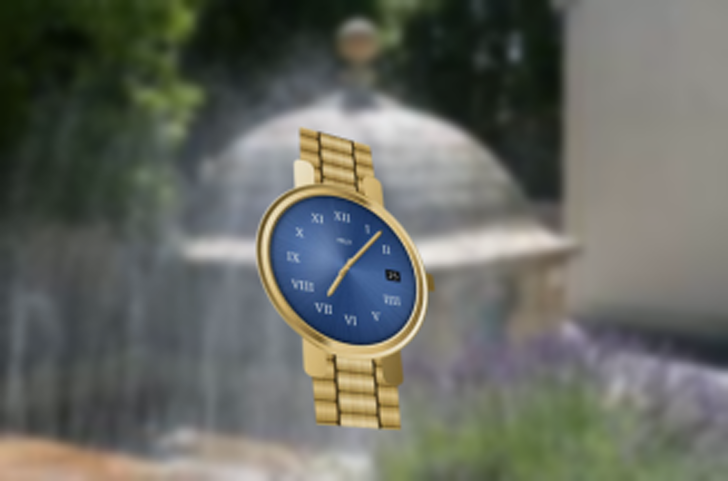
7:07
